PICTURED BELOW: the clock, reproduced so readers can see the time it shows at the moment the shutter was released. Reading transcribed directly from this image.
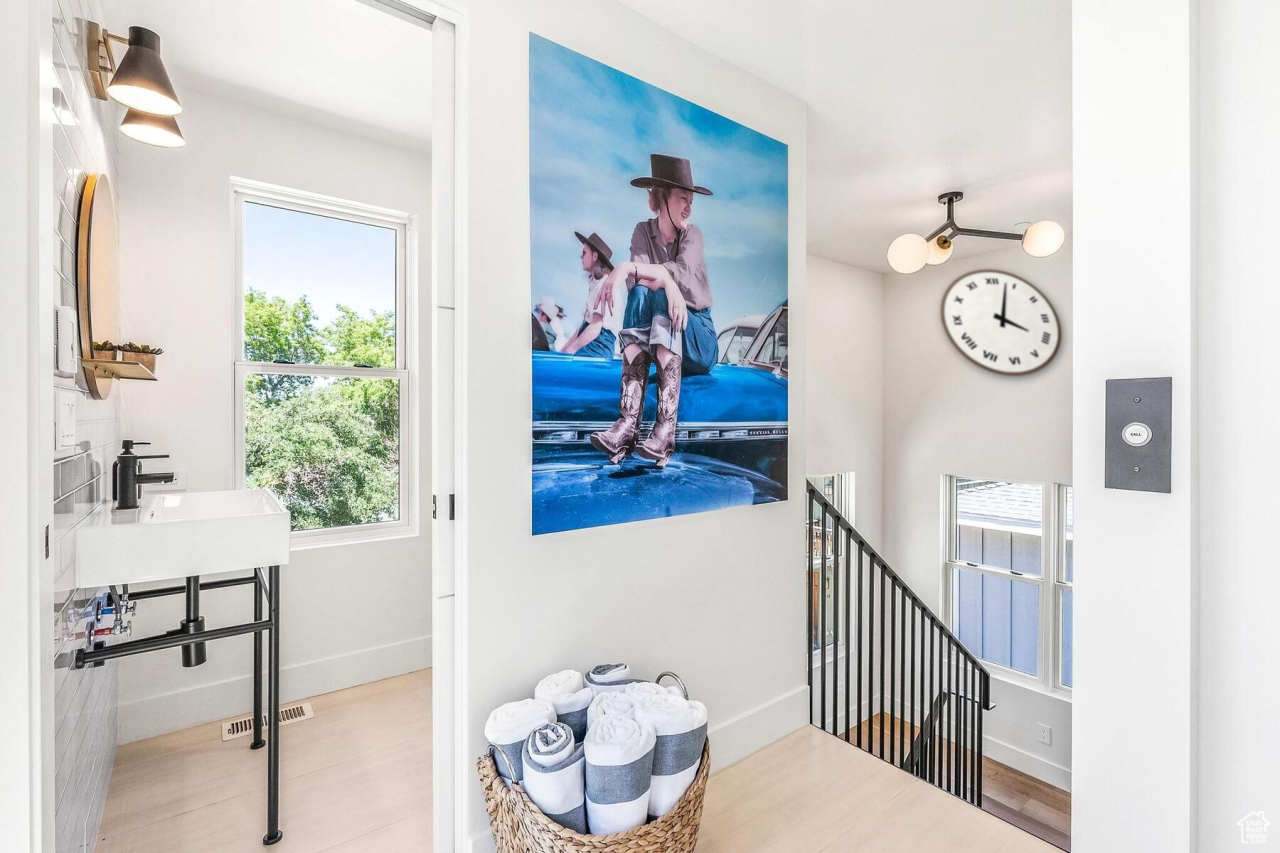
4:03
